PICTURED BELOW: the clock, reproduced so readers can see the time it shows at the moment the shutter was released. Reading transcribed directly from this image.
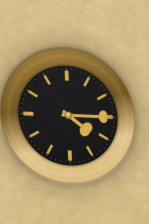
4:15
